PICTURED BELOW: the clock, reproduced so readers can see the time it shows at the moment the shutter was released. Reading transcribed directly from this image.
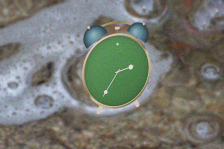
2:36
